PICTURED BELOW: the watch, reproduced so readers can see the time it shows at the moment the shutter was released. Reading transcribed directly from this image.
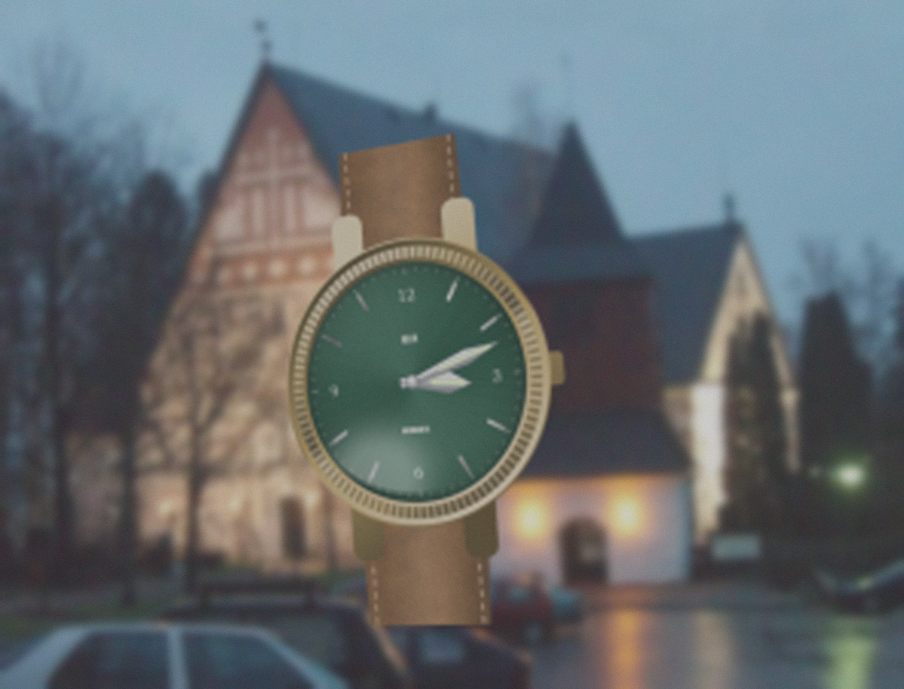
3:12
